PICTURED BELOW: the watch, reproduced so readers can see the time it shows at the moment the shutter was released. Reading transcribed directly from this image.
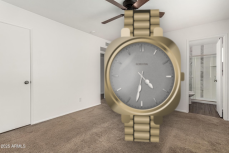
4:32
